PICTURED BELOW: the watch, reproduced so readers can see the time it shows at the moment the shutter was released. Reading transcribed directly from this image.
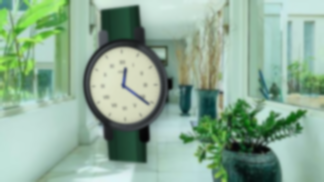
12:21
